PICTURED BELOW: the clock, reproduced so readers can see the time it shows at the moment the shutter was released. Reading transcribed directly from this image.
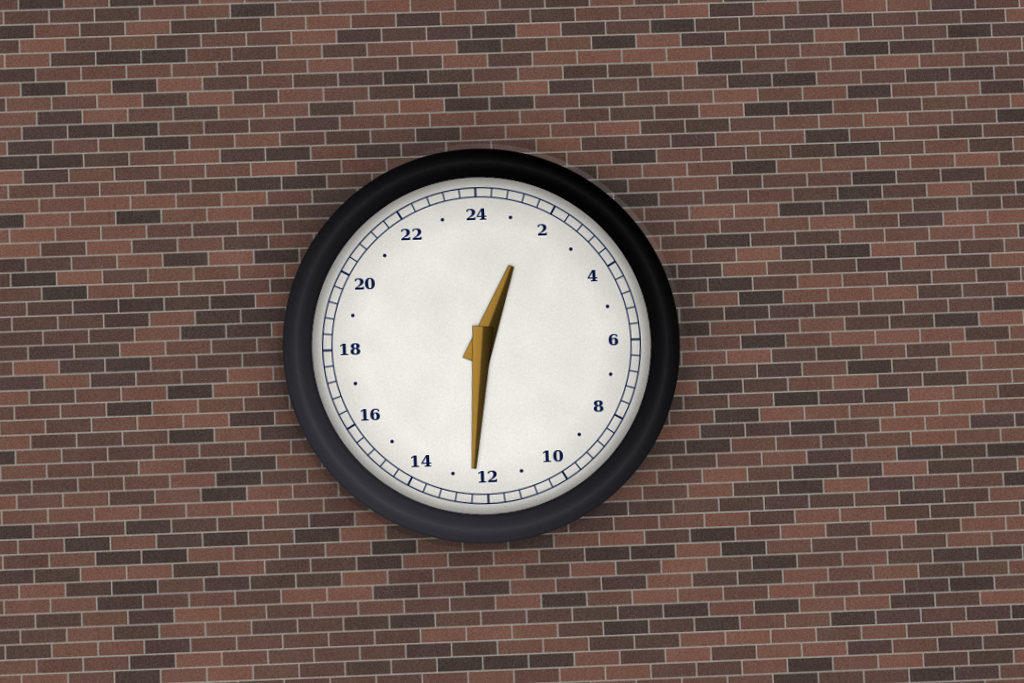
1:31
